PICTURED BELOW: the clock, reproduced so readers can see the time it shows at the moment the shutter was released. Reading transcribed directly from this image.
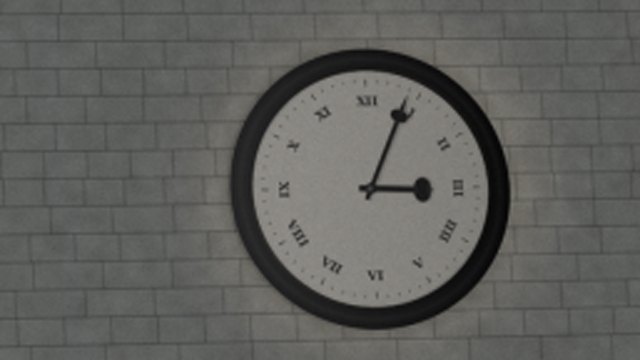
3:04
